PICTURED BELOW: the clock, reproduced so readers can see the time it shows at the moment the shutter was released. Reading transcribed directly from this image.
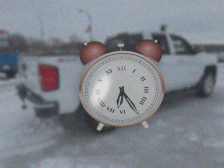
6:25
